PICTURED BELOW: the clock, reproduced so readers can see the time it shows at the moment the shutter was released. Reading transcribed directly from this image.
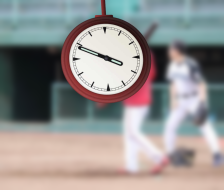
3:49
